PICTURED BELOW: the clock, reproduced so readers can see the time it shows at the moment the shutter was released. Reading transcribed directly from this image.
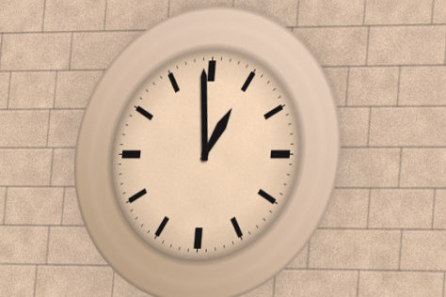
12:59
